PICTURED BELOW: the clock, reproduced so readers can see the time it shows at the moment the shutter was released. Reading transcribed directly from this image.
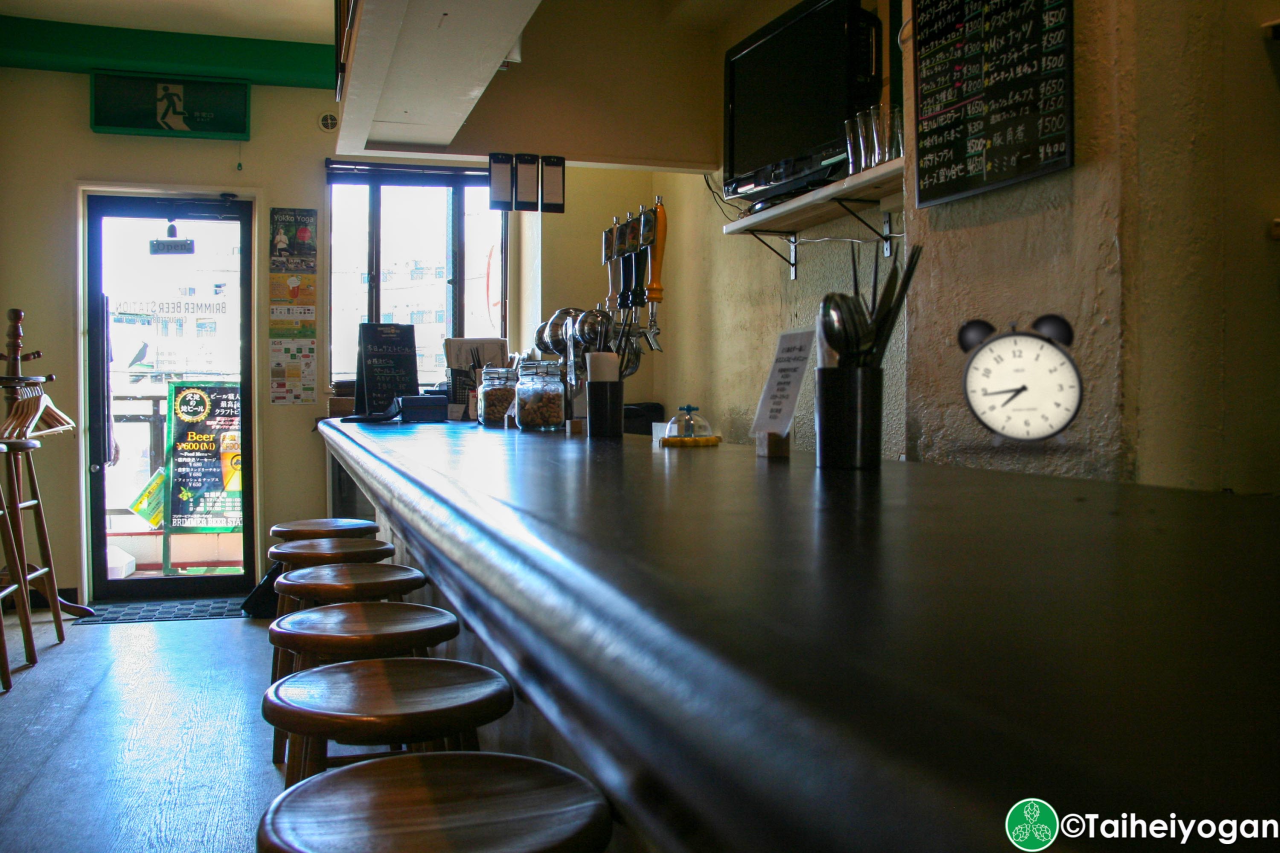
7:44
